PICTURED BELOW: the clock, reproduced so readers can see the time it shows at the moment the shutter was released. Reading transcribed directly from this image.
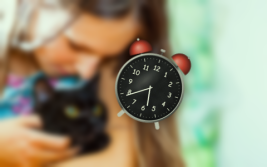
5:39
